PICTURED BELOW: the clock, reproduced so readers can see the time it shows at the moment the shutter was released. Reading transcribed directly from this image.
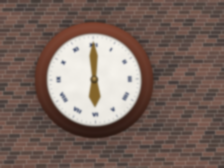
6:00
